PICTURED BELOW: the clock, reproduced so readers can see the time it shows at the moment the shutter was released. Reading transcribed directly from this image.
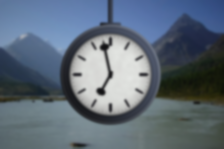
6:58
